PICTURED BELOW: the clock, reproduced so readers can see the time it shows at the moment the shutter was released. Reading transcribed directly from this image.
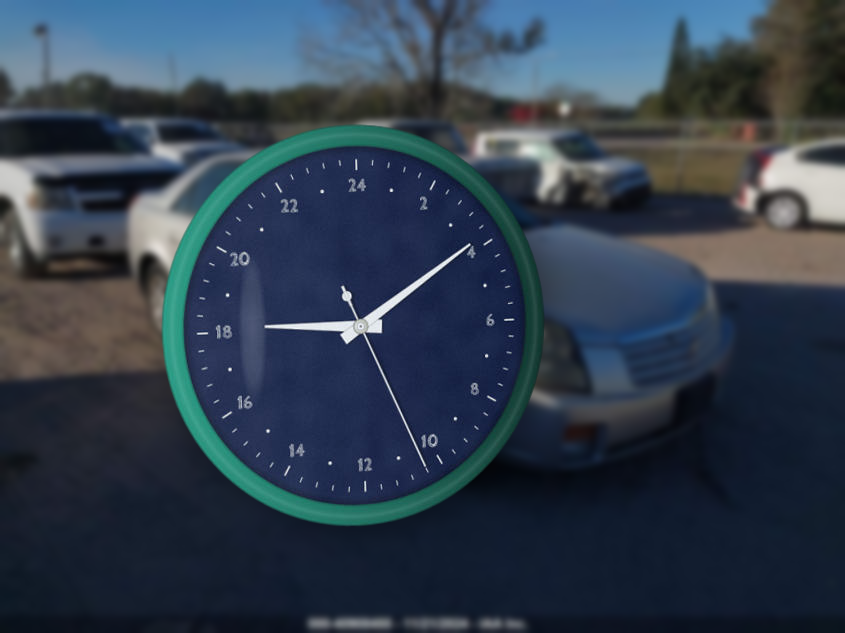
18:09:26
